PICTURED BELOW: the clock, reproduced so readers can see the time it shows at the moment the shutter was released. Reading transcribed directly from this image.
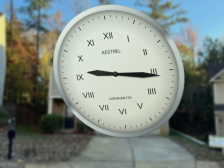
9:16
